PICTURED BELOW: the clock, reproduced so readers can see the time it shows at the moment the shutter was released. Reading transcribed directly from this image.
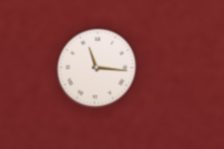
11:16
